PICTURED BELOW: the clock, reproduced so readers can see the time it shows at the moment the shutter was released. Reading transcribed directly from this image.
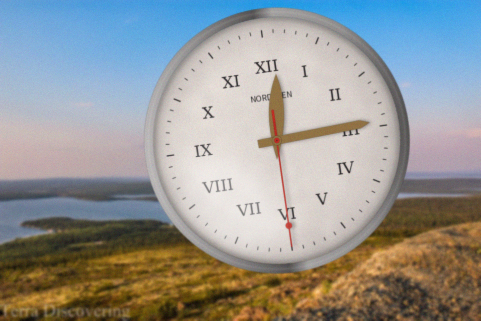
12:14:30
